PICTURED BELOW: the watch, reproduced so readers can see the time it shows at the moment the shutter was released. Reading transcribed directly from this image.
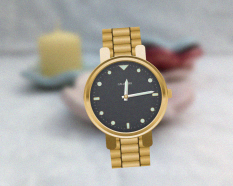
12:14
